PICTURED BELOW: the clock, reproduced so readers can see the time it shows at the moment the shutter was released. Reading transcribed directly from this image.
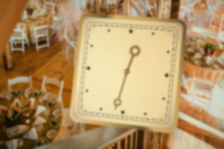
12:32
